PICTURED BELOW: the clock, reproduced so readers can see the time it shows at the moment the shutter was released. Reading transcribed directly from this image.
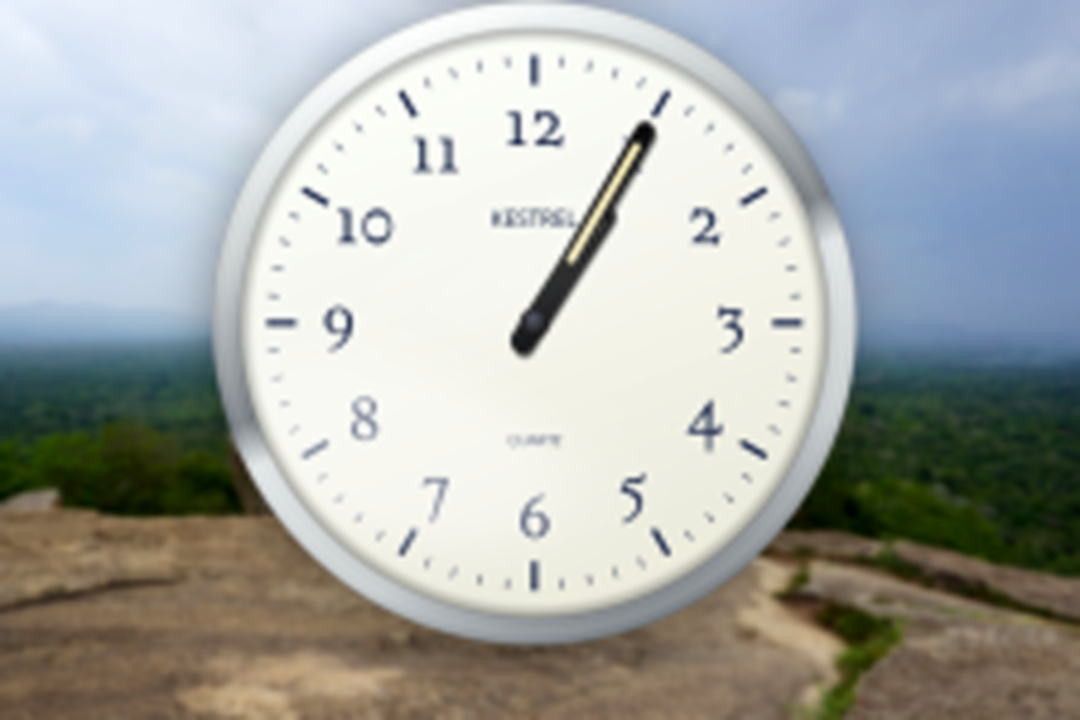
1:05
